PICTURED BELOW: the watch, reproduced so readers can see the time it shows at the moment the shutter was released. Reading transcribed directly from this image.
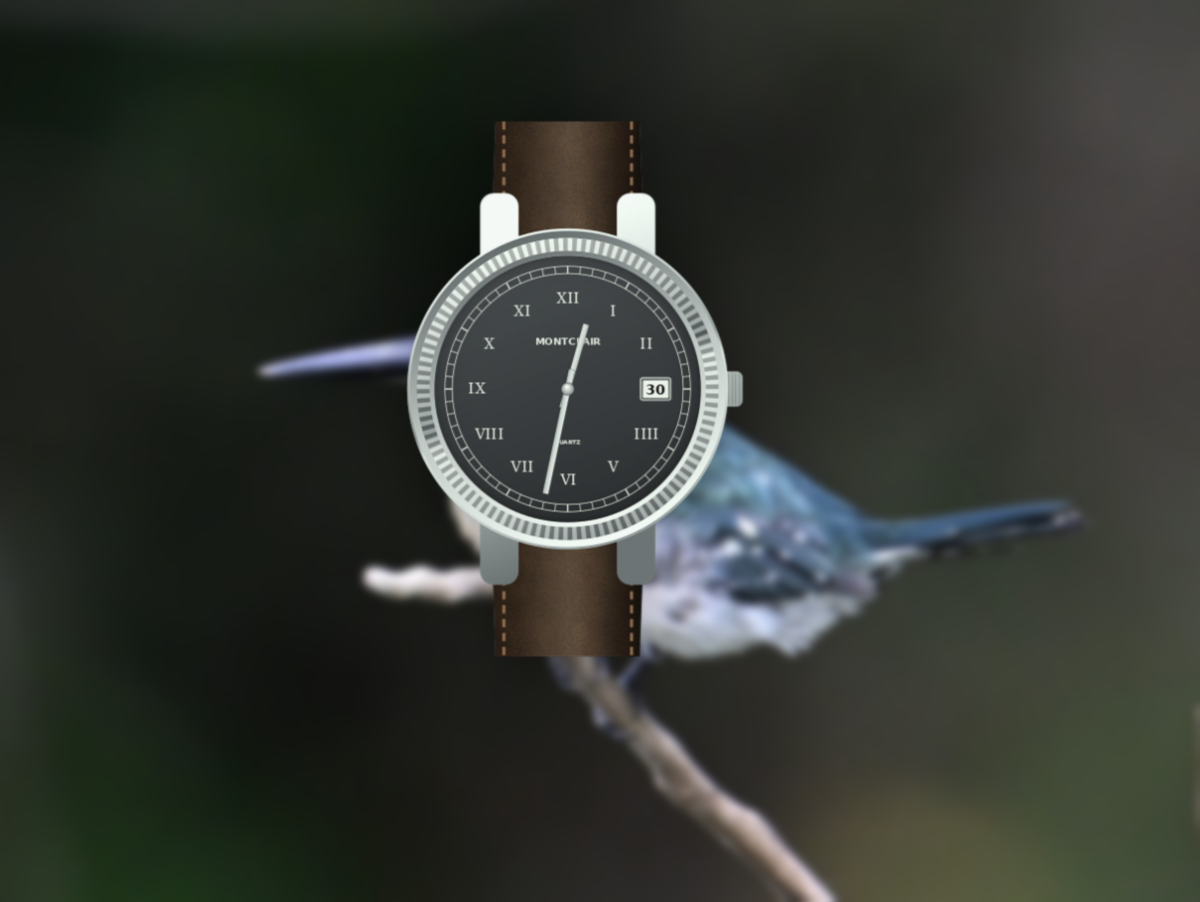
12:32
